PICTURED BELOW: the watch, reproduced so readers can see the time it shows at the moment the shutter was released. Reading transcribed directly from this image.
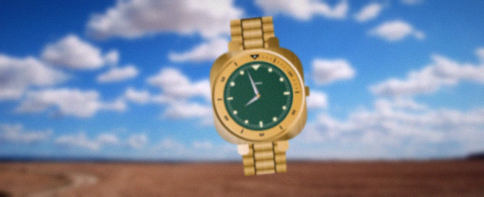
7:57
